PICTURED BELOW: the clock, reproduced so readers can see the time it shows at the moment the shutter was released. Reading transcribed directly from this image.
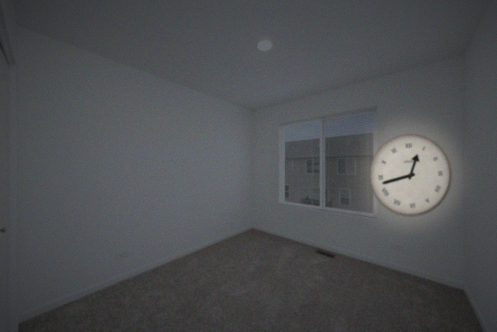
12:43
